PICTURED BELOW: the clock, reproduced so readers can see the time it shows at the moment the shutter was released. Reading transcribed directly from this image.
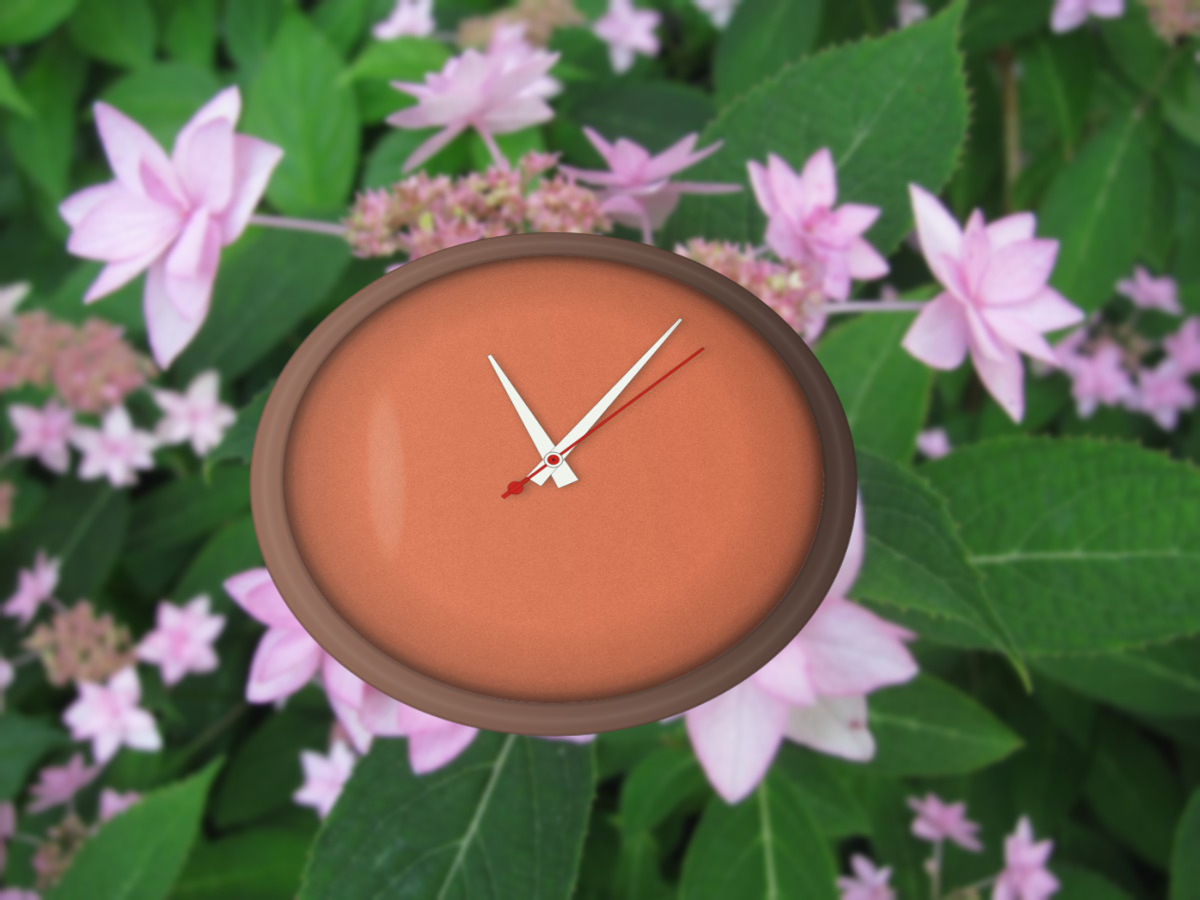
11:06:08
